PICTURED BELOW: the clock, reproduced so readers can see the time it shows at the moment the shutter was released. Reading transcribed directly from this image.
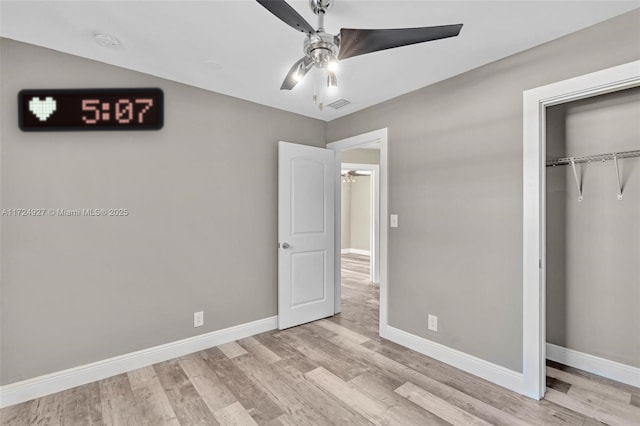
5:07
